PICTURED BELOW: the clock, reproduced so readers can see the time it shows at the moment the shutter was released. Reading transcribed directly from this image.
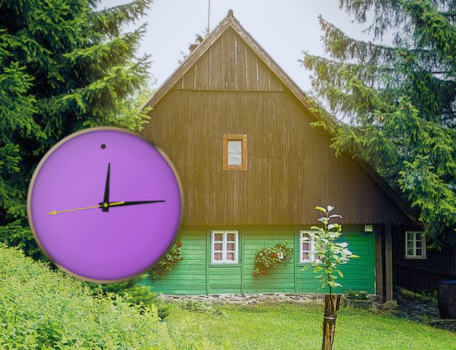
12:14:44
